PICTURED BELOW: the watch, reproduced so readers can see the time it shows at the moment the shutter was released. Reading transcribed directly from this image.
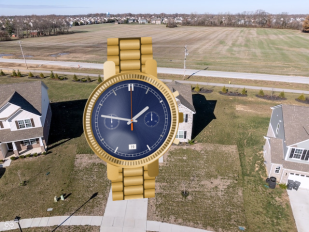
1:47
